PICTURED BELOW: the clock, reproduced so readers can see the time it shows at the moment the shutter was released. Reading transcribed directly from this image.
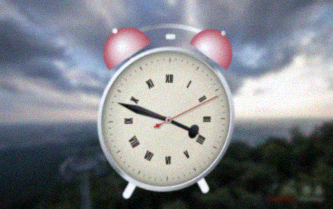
3:48:11
